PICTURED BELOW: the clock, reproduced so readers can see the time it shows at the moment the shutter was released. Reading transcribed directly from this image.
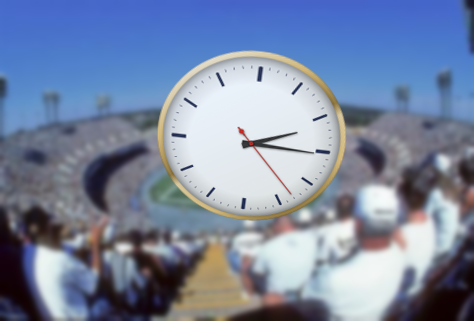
2:15:23
